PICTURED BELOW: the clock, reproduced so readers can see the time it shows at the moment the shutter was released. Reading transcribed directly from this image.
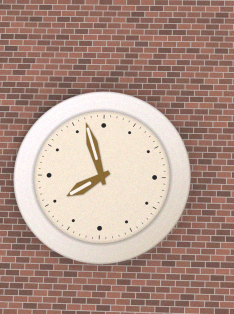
7:57
